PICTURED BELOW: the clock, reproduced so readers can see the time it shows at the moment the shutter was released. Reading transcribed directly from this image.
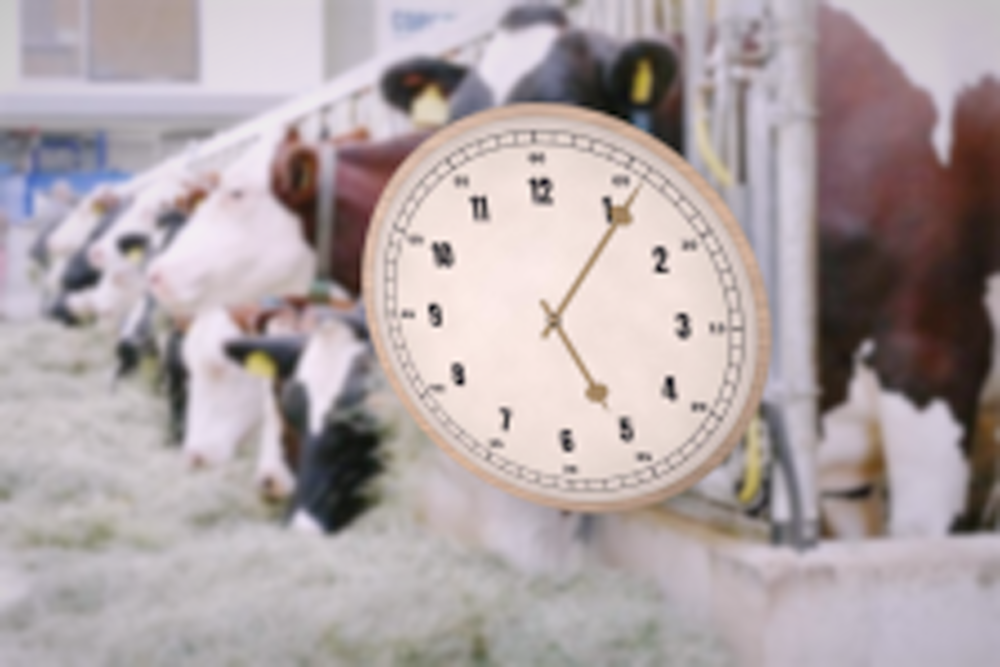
5:06
